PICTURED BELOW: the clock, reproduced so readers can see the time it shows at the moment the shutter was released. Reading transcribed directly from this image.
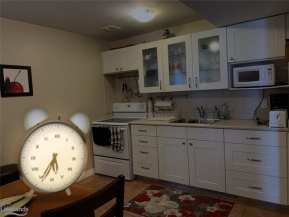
5:34
